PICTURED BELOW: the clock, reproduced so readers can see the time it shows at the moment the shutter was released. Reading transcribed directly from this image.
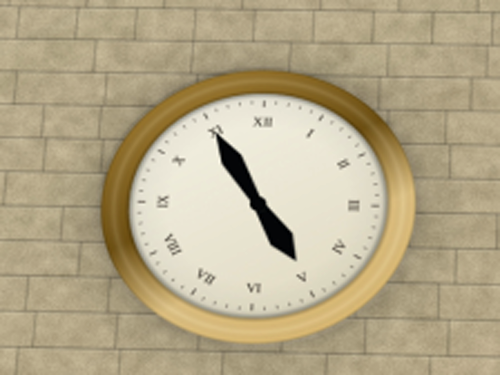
4:55
